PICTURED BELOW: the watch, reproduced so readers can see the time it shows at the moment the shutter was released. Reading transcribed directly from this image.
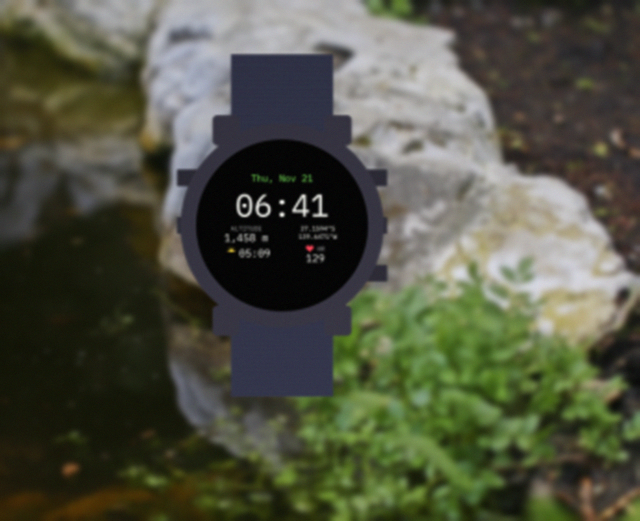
6:41
